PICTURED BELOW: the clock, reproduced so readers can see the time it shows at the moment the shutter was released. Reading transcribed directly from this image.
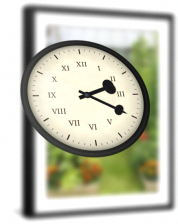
2:20
